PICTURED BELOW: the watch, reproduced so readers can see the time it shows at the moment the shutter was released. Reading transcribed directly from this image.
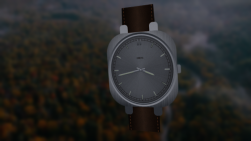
3:43
